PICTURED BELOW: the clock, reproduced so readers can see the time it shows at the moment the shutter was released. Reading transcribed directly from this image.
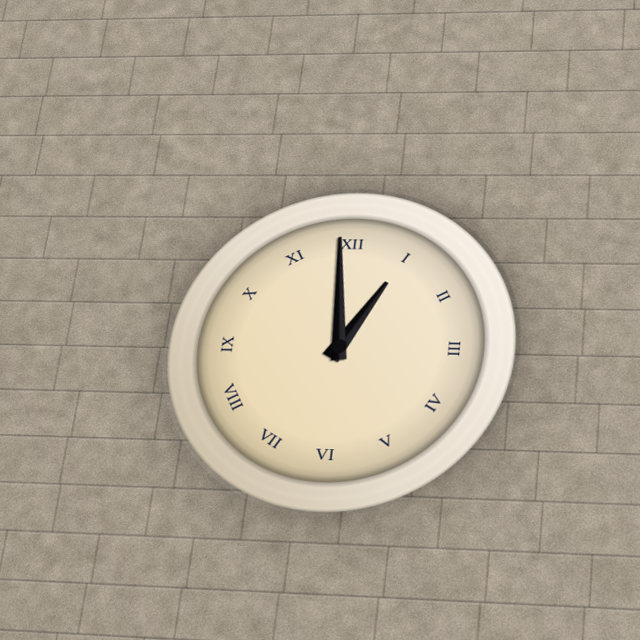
12:59
